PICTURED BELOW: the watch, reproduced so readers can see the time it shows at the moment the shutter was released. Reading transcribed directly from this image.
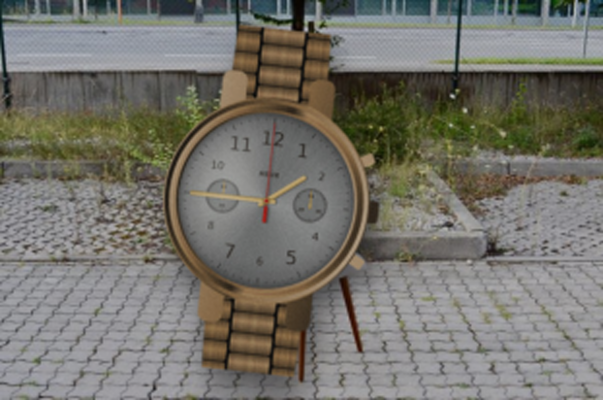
1:45
